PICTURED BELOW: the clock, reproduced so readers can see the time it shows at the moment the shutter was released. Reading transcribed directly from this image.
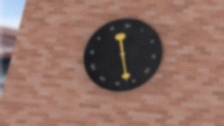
11:27
